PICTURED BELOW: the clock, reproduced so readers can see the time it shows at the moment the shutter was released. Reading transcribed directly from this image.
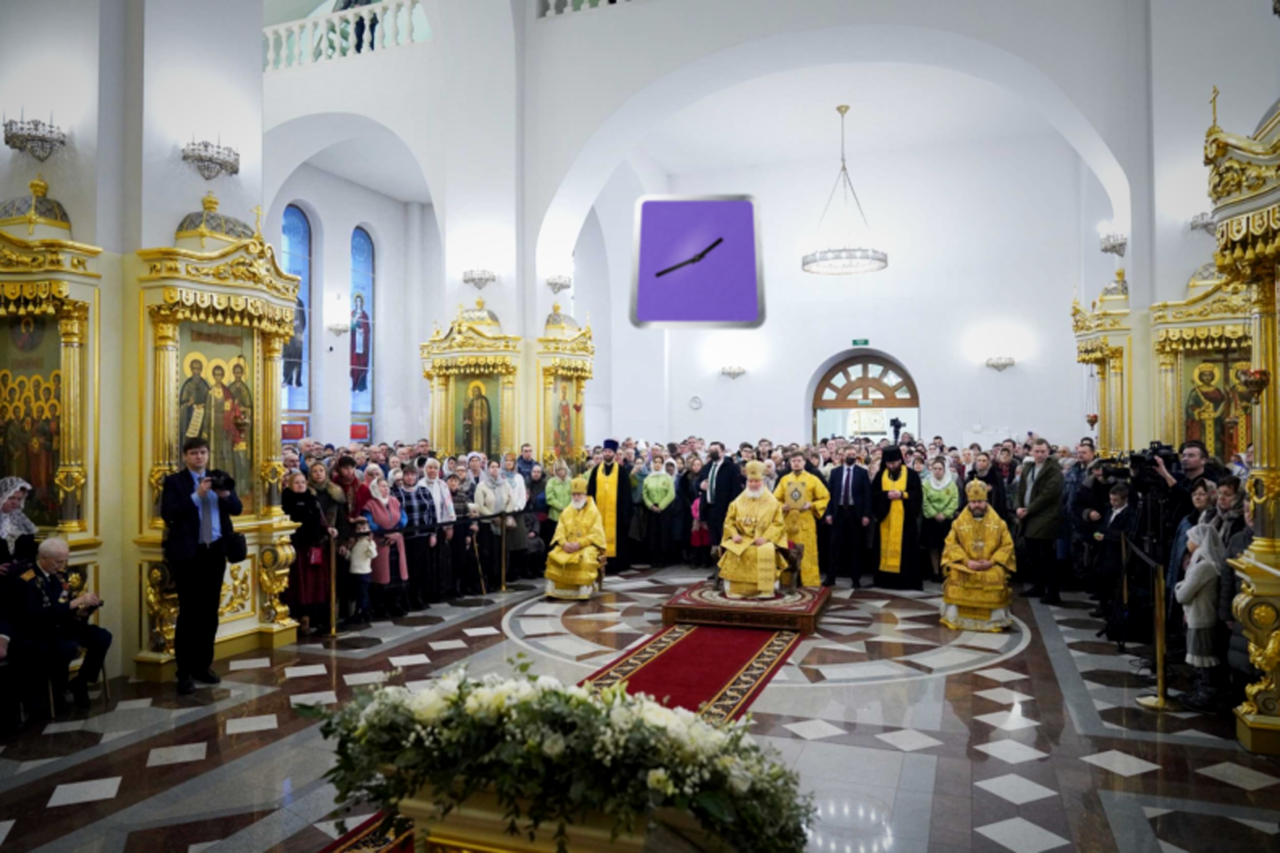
1:41
